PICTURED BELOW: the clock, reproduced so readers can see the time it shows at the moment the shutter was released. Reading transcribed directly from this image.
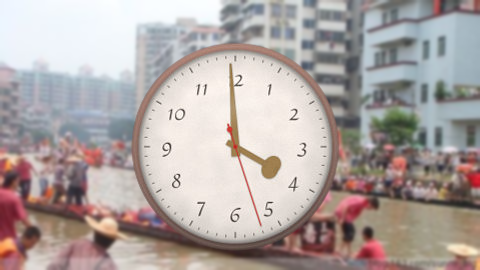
3:59:27
